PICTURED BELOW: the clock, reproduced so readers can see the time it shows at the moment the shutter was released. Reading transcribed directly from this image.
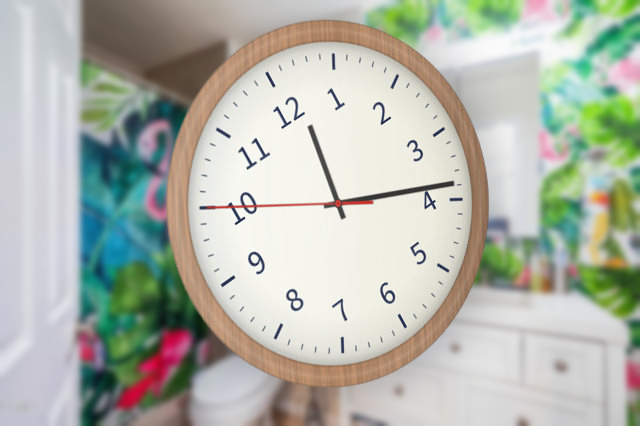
12:18:50
